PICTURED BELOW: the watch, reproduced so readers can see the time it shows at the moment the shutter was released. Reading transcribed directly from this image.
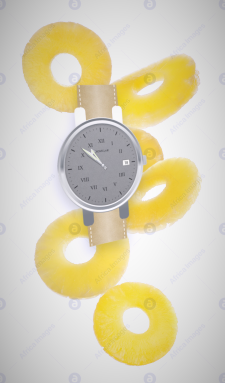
10:52
